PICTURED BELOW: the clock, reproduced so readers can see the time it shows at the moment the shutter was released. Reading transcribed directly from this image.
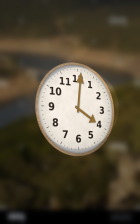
4:01
